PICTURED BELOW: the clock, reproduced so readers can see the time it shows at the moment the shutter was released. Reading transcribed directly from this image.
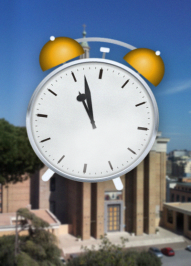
10:57
